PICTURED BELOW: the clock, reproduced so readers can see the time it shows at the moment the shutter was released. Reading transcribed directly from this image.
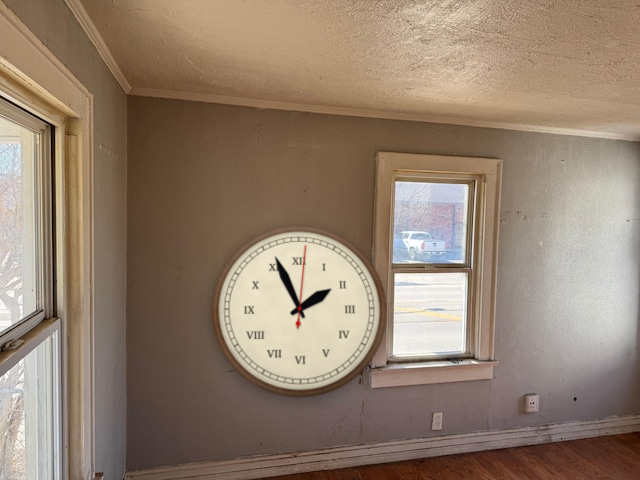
1:56:01
